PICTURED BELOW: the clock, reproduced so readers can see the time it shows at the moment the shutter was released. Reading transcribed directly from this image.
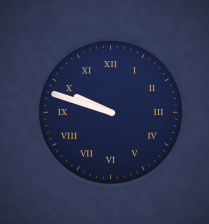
9:48
